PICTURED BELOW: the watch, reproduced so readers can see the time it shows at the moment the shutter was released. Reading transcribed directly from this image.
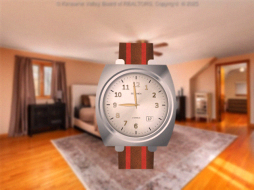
8:59
